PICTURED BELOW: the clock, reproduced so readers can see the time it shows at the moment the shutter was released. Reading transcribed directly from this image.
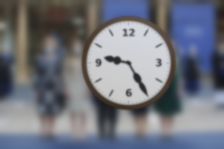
9:25
